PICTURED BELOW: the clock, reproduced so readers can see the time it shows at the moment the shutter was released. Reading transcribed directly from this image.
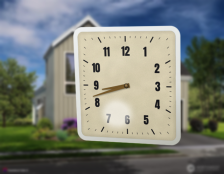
8:42
